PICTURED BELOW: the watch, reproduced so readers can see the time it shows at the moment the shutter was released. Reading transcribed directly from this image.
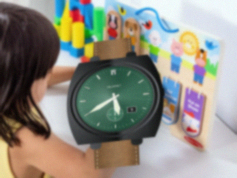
5:40
